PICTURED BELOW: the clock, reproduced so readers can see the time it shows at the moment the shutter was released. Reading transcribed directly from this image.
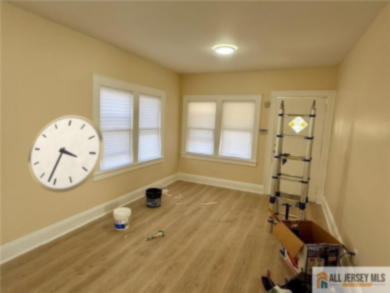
3:32
